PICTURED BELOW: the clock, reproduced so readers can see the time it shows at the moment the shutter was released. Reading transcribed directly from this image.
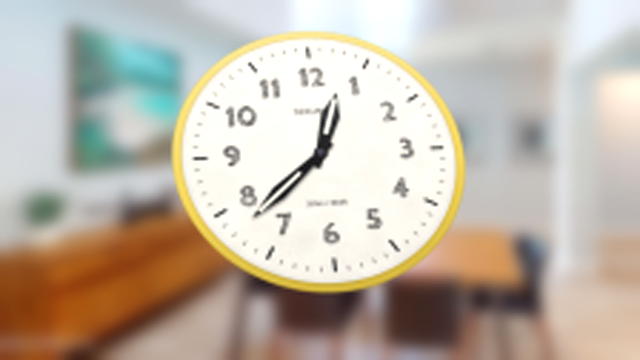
12:38
